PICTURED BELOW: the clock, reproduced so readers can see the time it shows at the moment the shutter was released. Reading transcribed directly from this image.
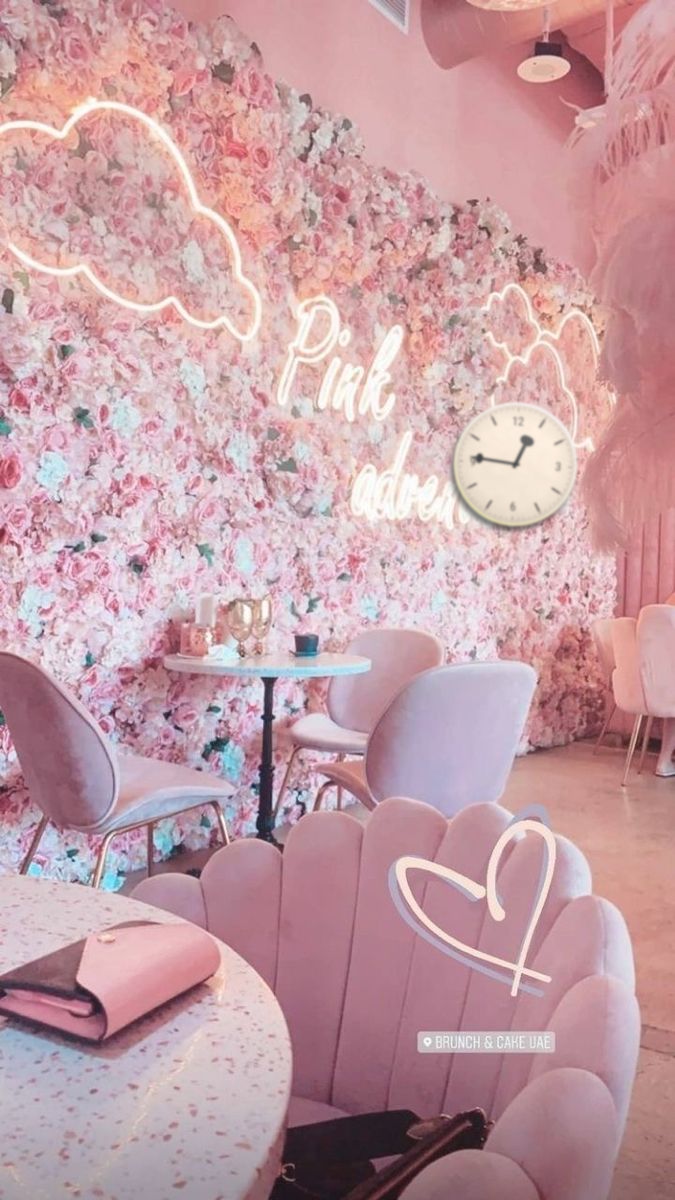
12:46
